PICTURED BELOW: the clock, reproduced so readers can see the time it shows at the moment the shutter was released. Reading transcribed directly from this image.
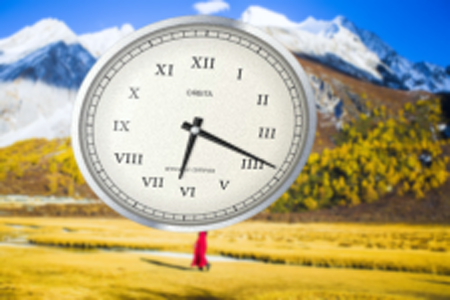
6:19
